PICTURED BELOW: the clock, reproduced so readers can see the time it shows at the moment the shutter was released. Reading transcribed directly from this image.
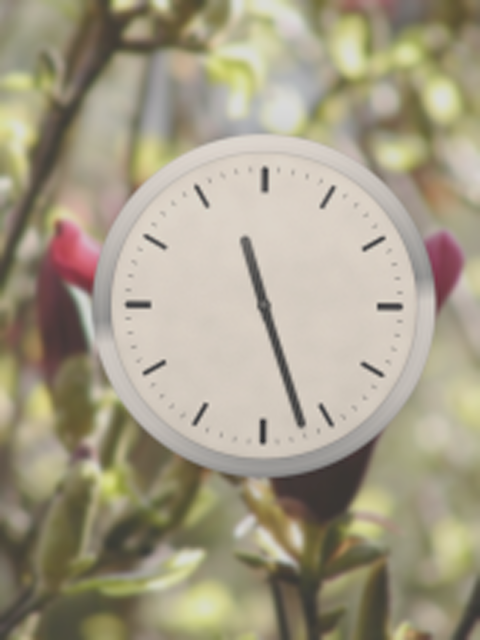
11:27
